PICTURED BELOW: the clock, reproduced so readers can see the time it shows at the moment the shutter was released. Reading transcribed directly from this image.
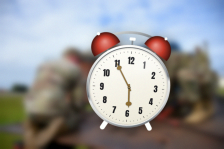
5:55
